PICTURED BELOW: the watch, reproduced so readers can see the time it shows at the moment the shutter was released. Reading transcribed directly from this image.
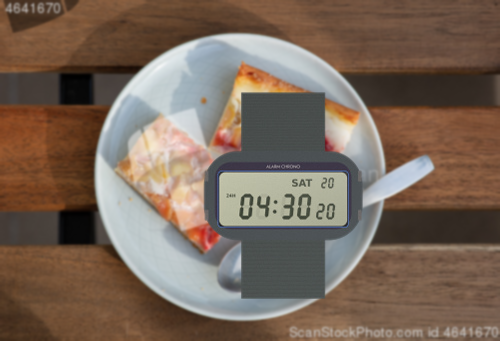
4:30:20
